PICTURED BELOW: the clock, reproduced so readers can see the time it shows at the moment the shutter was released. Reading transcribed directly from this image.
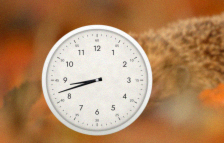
8:42
